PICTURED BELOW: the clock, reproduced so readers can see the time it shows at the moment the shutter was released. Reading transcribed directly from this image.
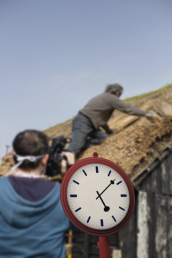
5:08
